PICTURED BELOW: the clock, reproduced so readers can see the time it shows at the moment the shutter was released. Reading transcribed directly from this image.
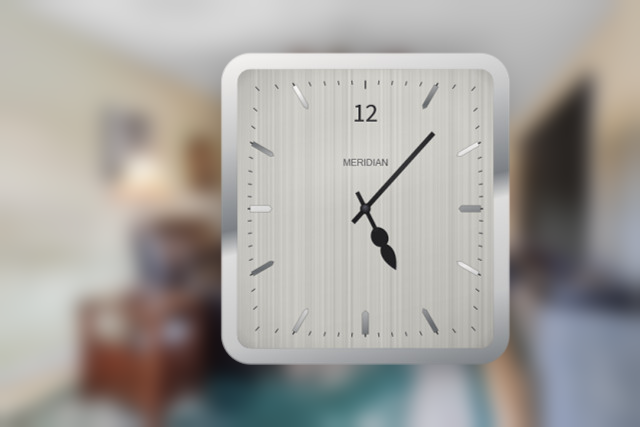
5:07
